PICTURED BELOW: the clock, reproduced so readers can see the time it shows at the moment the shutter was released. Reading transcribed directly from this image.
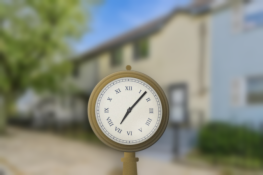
7:07
